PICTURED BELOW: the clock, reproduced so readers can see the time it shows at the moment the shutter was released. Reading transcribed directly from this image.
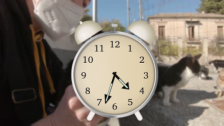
4:33
